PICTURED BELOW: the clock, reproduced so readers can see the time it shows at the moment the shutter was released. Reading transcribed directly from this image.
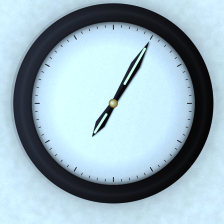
7:05
